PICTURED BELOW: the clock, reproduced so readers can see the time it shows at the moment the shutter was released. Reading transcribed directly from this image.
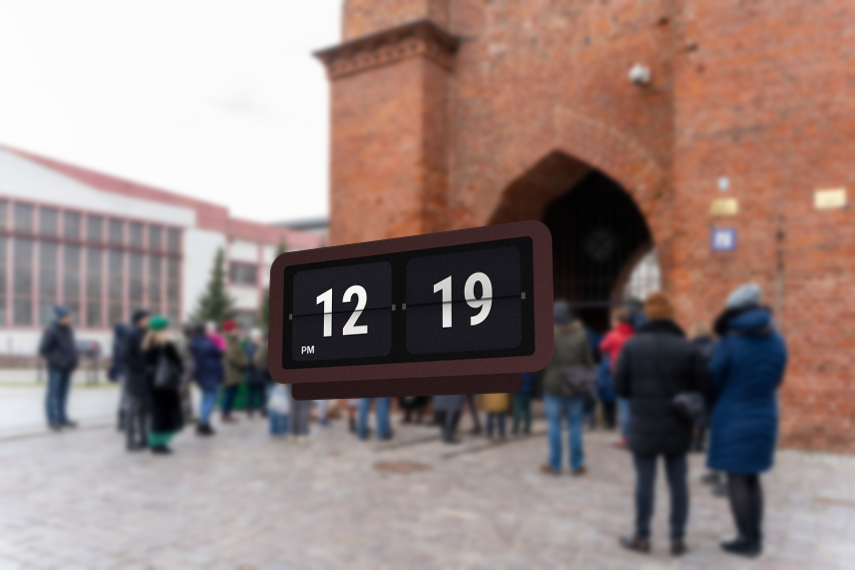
12:19
